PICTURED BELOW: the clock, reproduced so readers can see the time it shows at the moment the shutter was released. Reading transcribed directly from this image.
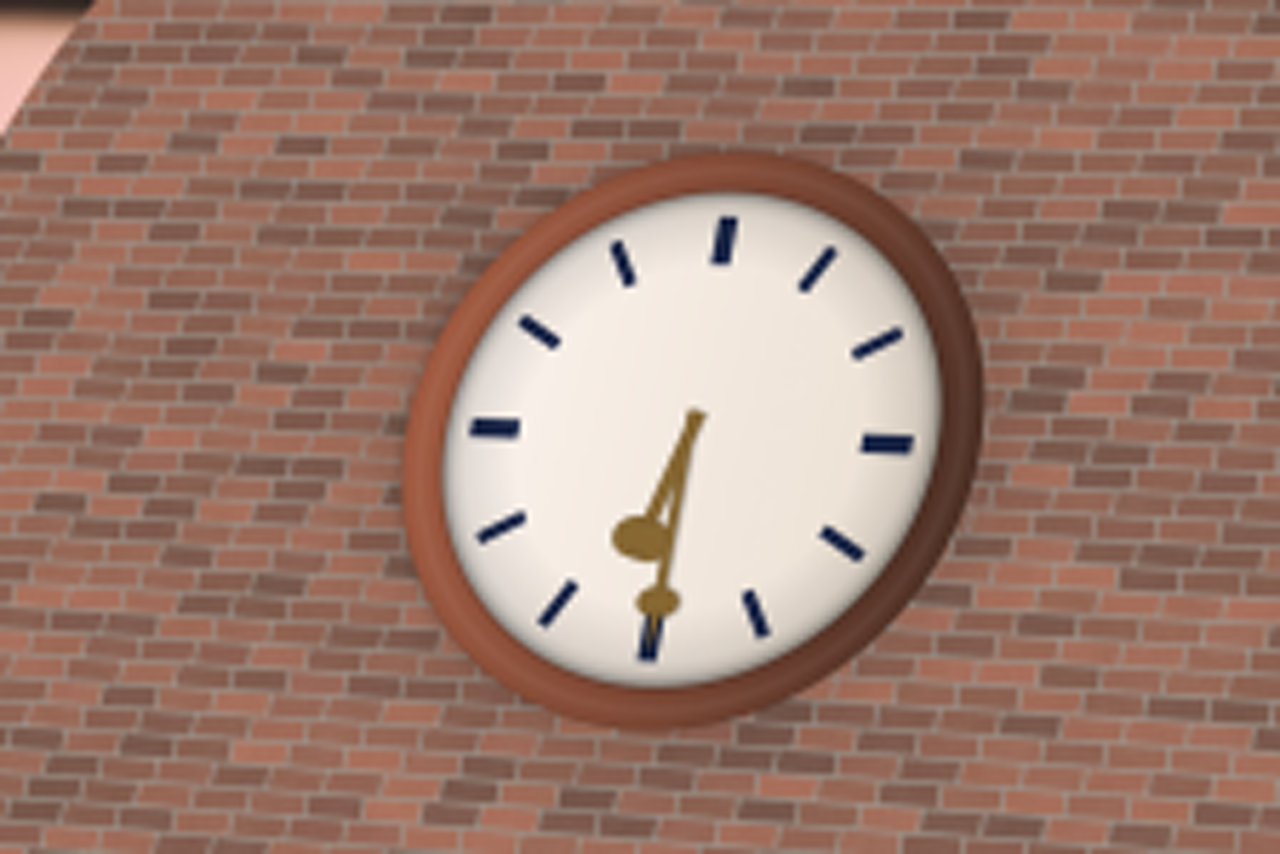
6:30
